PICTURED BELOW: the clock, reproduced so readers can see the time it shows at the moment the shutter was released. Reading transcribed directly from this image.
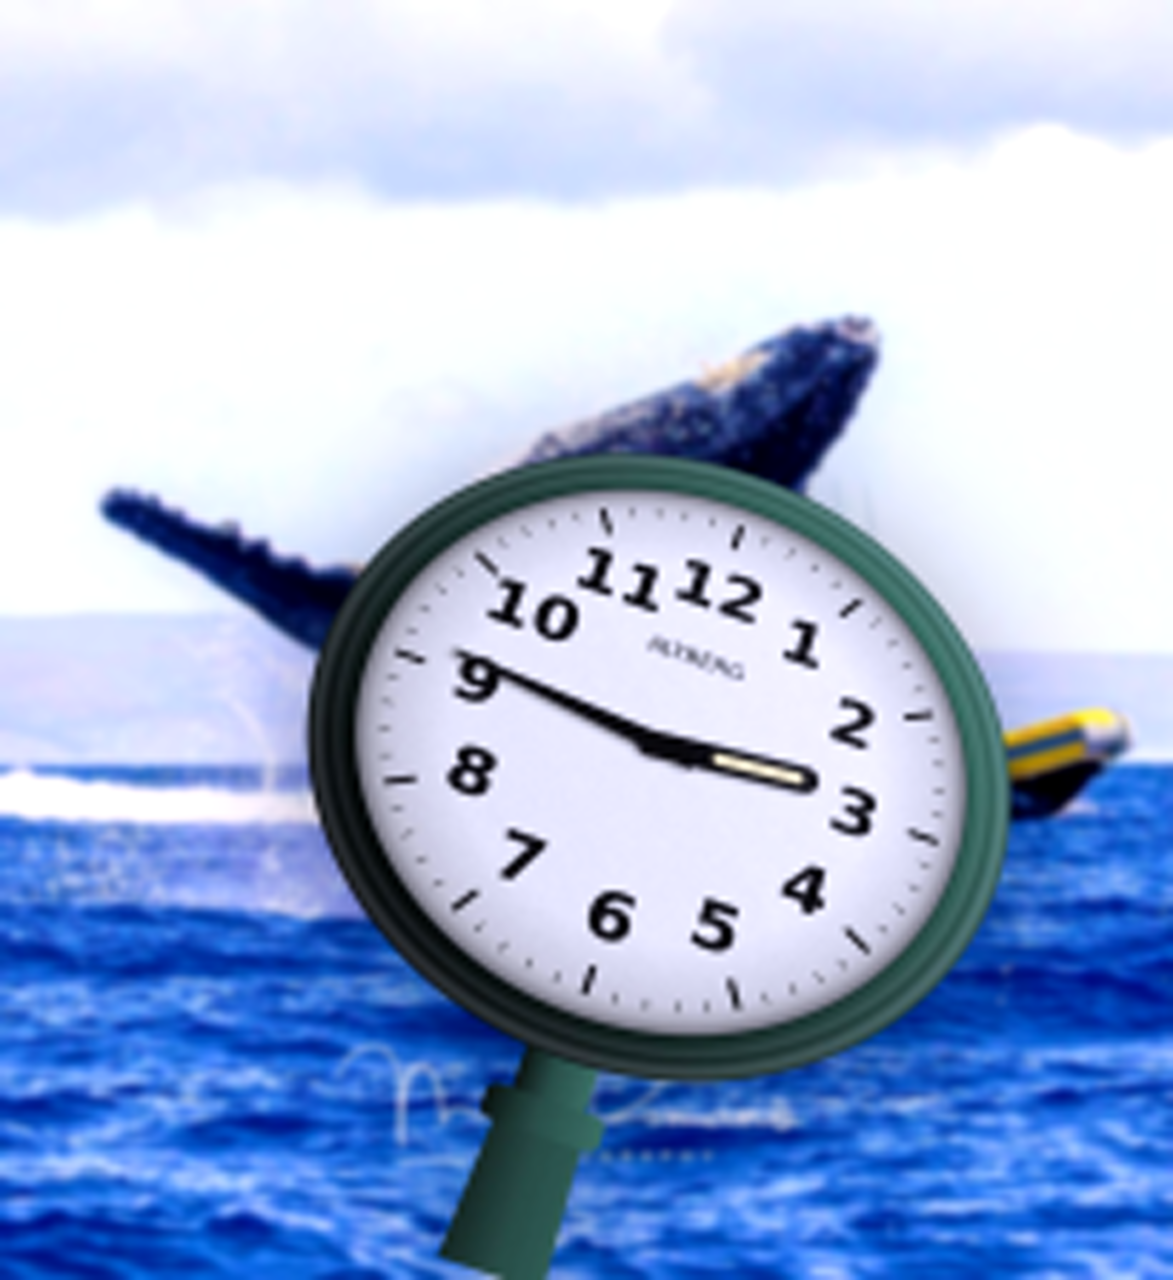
2:46
